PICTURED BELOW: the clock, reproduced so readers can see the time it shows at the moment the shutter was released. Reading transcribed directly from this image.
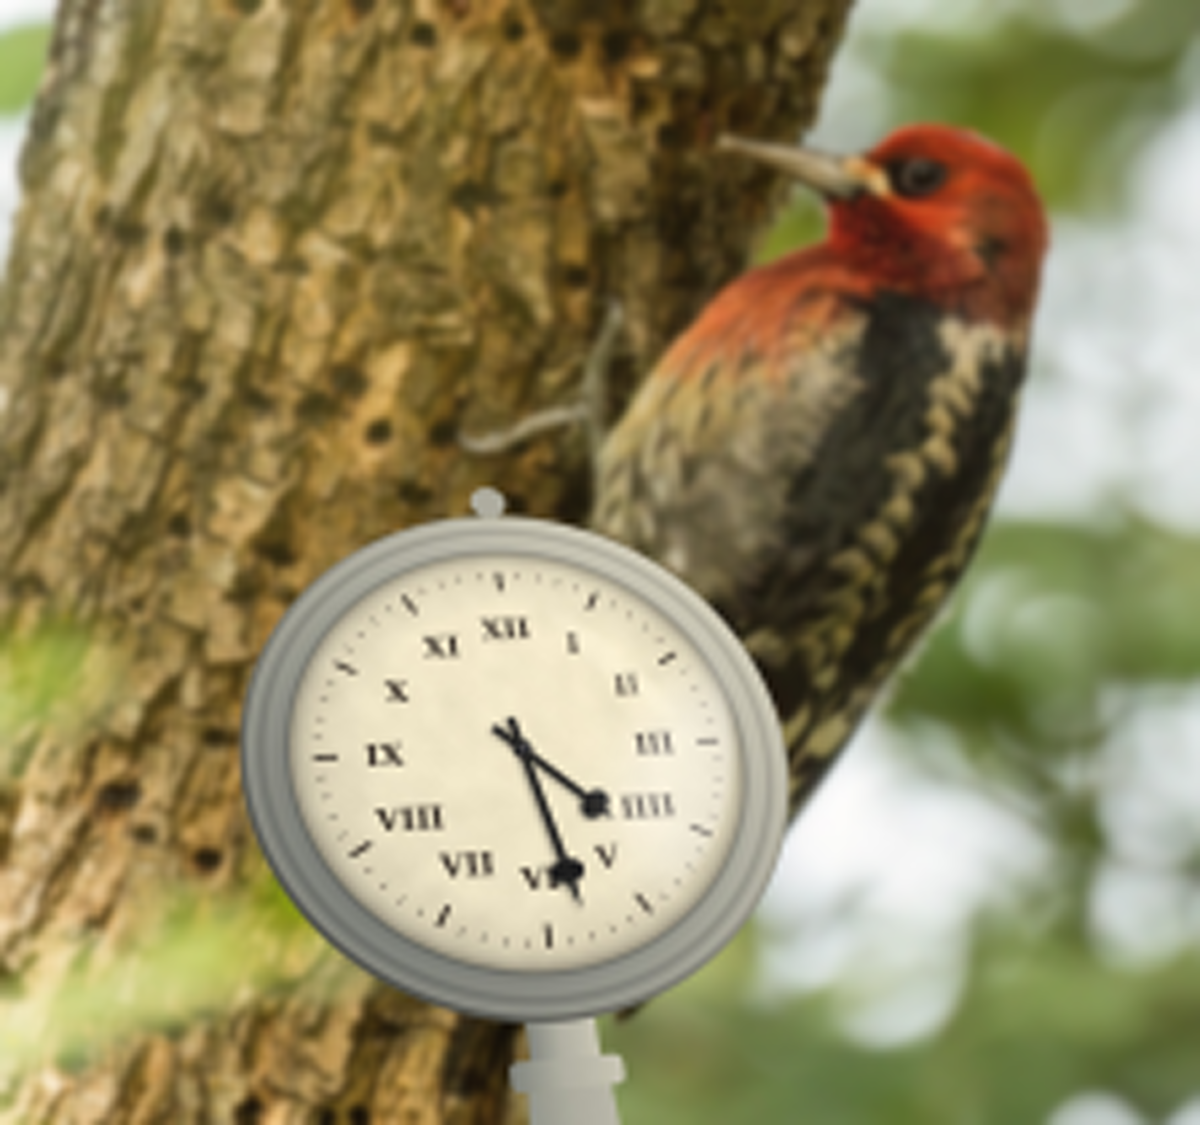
4:28
